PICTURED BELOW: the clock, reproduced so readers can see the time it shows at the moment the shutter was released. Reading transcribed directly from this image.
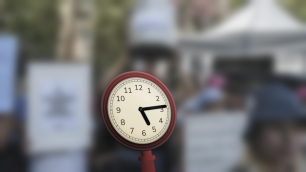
5:14
